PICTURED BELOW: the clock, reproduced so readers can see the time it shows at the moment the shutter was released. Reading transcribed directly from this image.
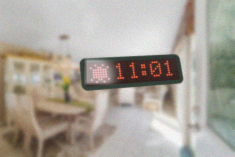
11:01
